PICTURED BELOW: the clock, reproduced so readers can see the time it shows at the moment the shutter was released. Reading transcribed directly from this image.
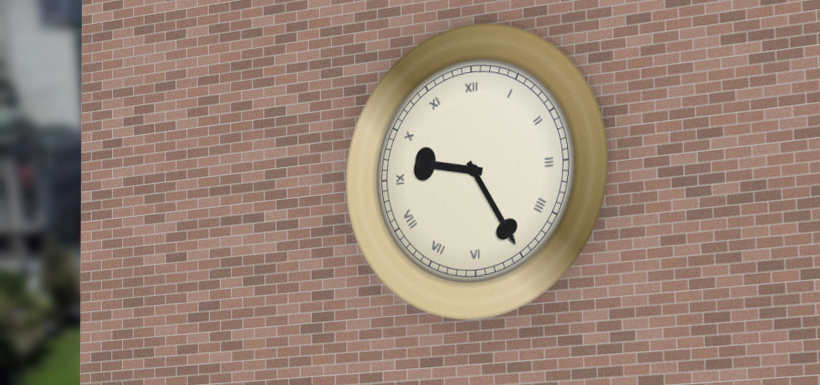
9:25
